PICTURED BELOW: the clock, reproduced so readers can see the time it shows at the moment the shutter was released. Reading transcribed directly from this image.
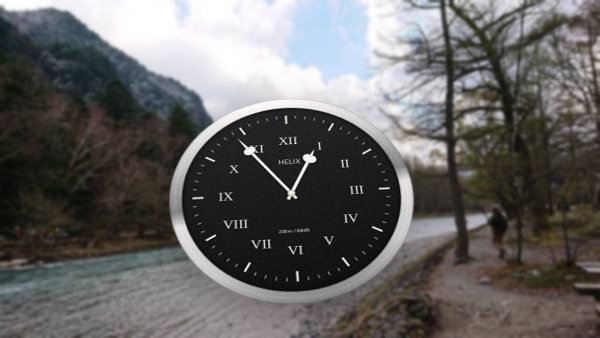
12:54
